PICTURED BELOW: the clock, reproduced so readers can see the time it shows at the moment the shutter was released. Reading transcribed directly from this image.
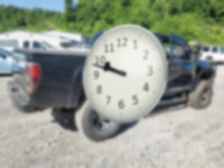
9:48
